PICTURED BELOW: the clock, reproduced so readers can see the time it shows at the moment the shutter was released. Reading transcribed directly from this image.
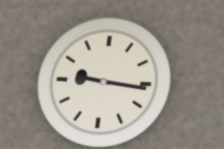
9:16
